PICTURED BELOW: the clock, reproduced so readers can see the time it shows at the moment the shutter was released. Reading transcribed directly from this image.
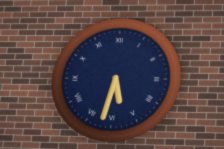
5:32
